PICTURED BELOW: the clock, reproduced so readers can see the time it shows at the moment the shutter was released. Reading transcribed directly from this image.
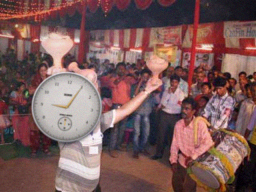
9:05
